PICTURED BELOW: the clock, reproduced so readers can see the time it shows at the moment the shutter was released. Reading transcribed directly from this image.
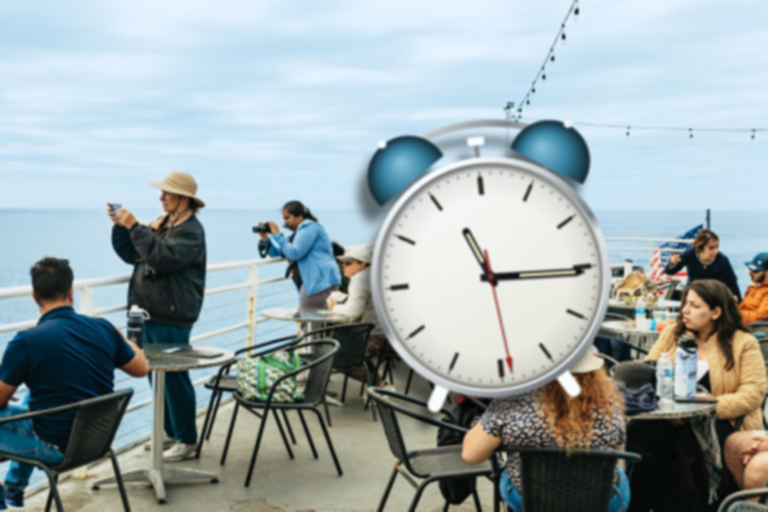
11:15:29
